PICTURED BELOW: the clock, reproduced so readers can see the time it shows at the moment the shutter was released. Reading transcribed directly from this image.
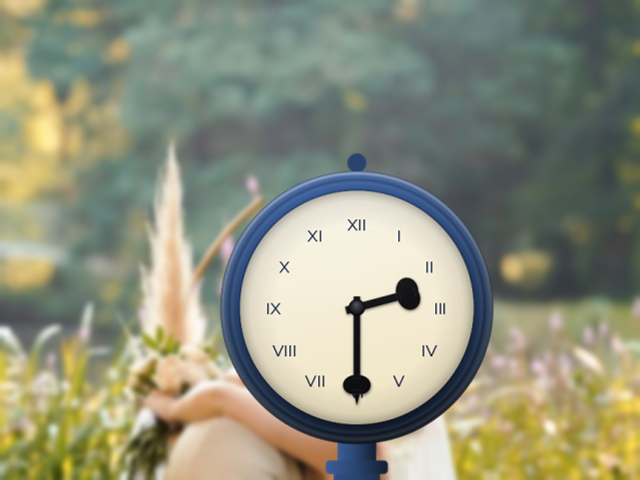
2:30
